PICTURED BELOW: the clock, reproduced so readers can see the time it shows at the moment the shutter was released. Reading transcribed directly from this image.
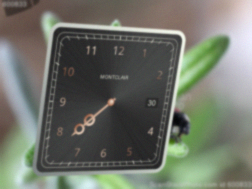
7:38
